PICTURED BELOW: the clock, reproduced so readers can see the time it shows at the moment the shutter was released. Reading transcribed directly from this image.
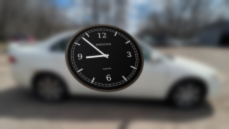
8:53
